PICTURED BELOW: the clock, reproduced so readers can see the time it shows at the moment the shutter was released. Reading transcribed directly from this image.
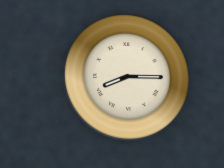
8:15
